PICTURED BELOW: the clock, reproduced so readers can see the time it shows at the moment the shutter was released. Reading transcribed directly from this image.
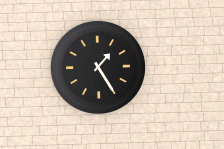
1:25
